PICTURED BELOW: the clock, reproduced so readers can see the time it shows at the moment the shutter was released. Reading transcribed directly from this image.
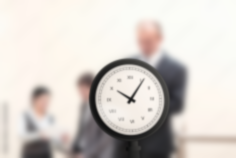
10:06
